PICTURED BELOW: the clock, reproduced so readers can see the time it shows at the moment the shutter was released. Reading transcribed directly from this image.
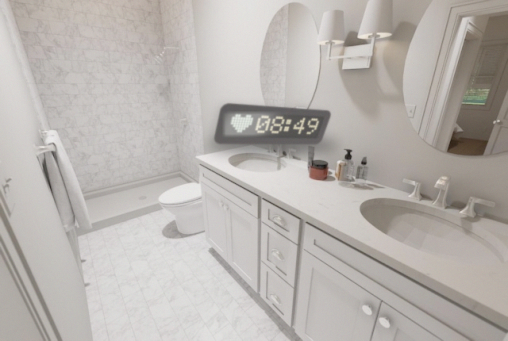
8:49
